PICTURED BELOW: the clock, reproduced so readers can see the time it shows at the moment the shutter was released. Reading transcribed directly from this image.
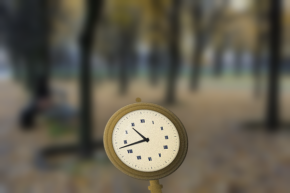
10:43
